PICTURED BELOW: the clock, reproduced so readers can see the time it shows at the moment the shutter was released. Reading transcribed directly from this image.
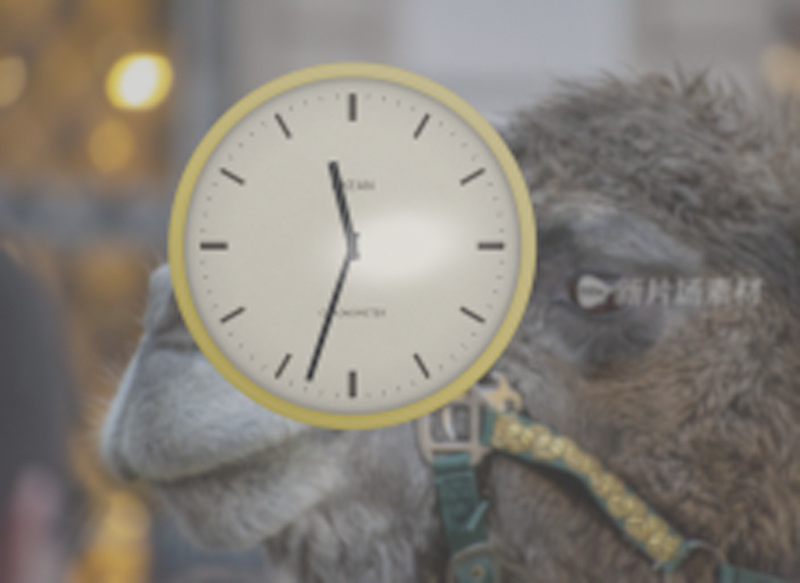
11:33
